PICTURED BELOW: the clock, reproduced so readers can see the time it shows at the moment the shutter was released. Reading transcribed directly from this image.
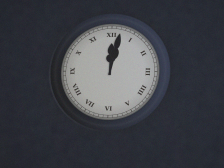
12:02
